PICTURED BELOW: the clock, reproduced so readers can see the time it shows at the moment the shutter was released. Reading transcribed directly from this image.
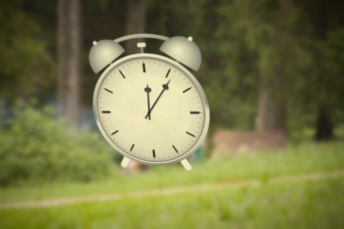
12:06
